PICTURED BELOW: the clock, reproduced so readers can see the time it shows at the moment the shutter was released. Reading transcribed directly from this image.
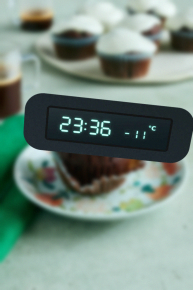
23:36
